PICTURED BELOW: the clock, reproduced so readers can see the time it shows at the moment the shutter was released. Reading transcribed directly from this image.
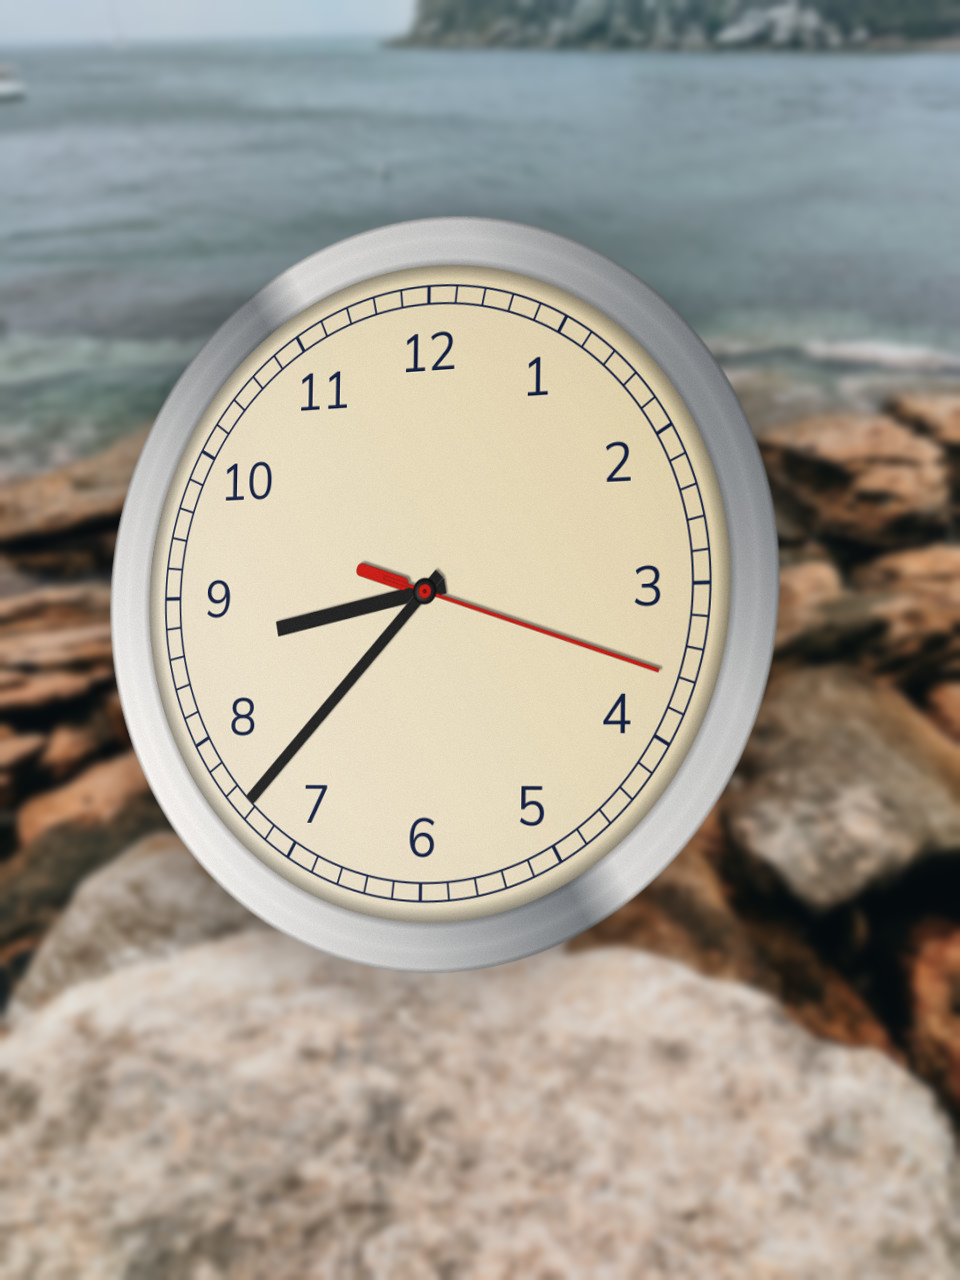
8:37:18
